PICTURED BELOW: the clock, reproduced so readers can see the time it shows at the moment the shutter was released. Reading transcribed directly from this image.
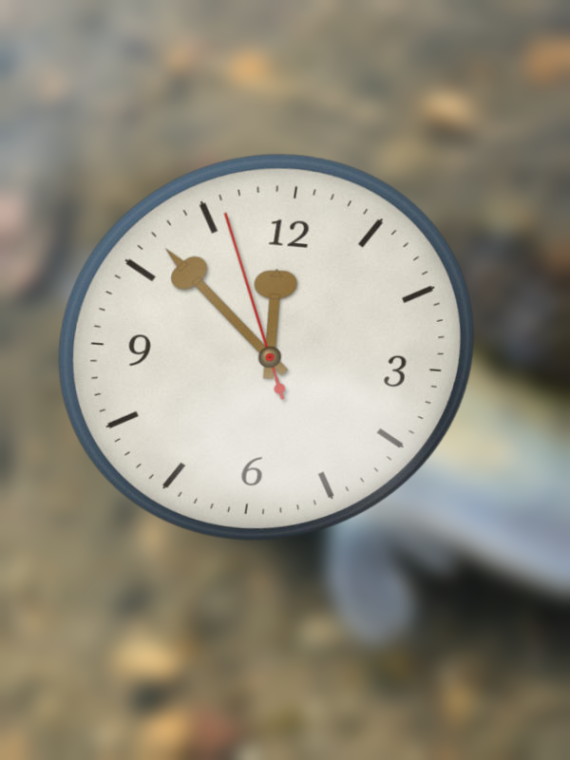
11:51:56
